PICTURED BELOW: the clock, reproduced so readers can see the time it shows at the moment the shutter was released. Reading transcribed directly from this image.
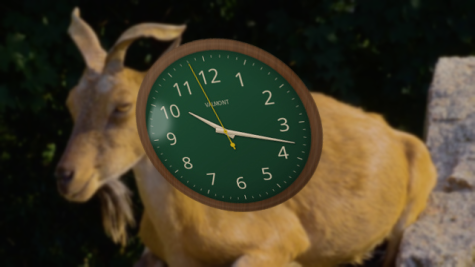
10:17:58
